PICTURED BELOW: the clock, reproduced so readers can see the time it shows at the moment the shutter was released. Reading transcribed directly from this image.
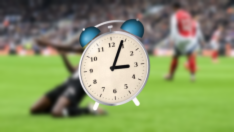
3:04
